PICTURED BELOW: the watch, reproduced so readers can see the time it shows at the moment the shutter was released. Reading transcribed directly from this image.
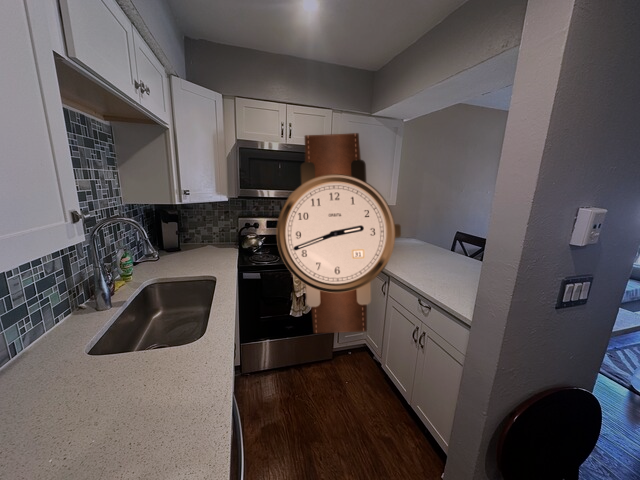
2:42
